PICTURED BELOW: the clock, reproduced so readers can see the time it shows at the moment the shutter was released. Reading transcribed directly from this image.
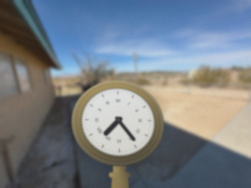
7:24
